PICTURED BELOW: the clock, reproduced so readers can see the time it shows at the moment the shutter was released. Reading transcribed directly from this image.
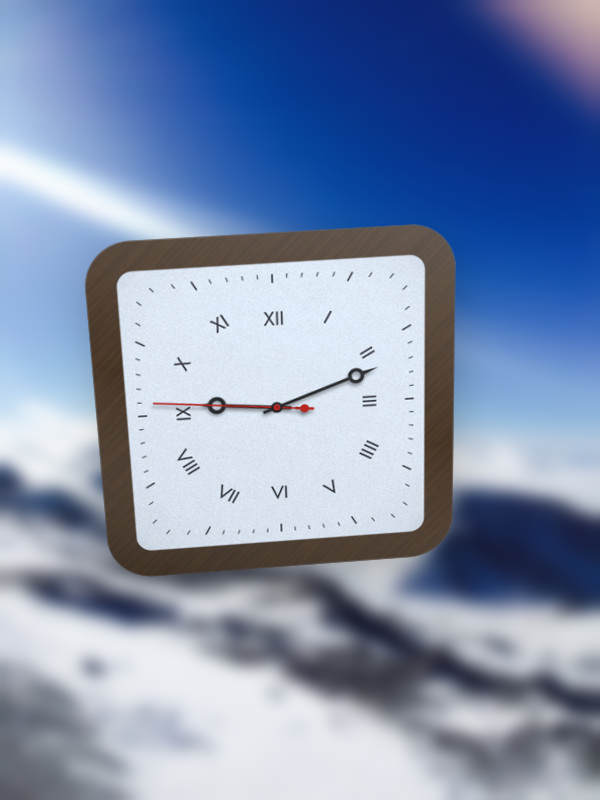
9:11:46
